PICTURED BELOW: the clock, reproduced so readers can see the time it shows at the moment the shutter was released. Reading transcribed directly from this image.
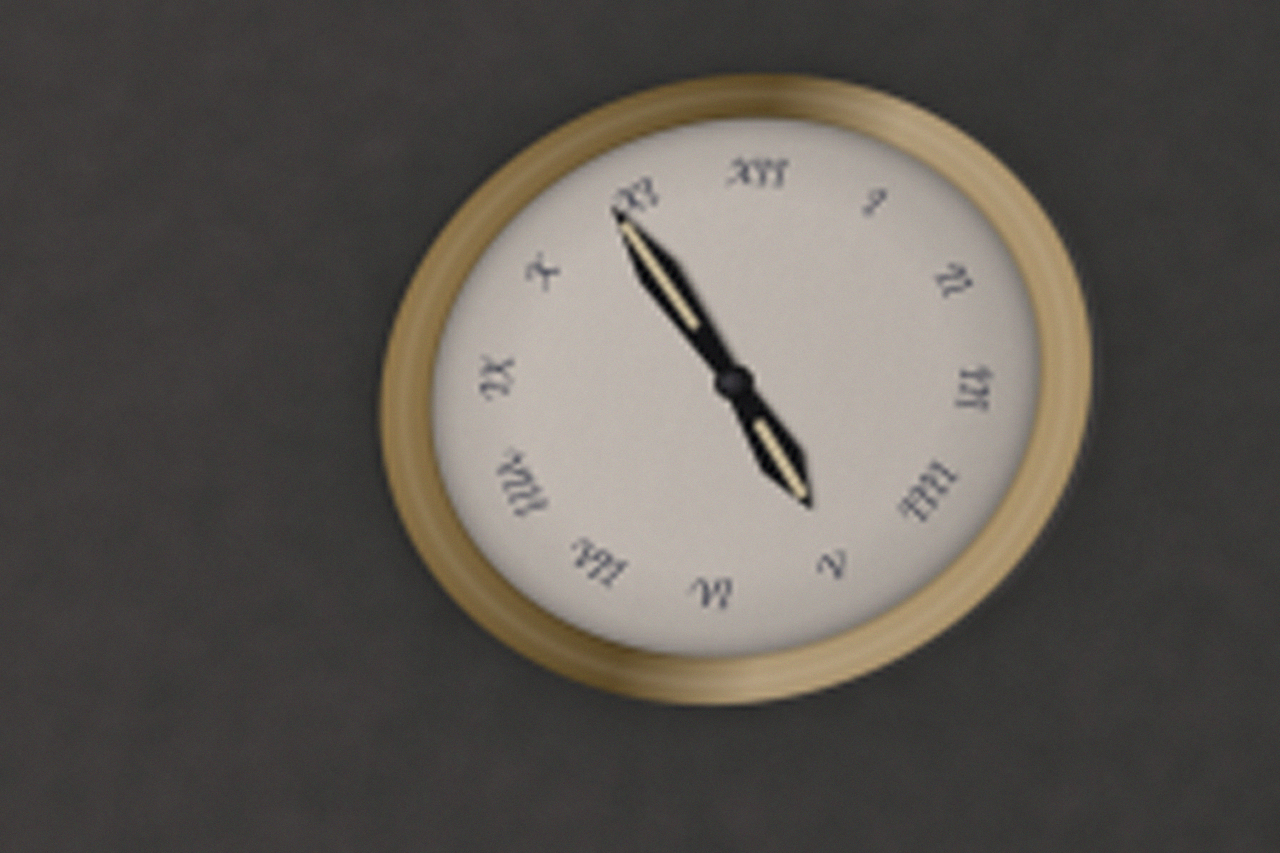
4:54
